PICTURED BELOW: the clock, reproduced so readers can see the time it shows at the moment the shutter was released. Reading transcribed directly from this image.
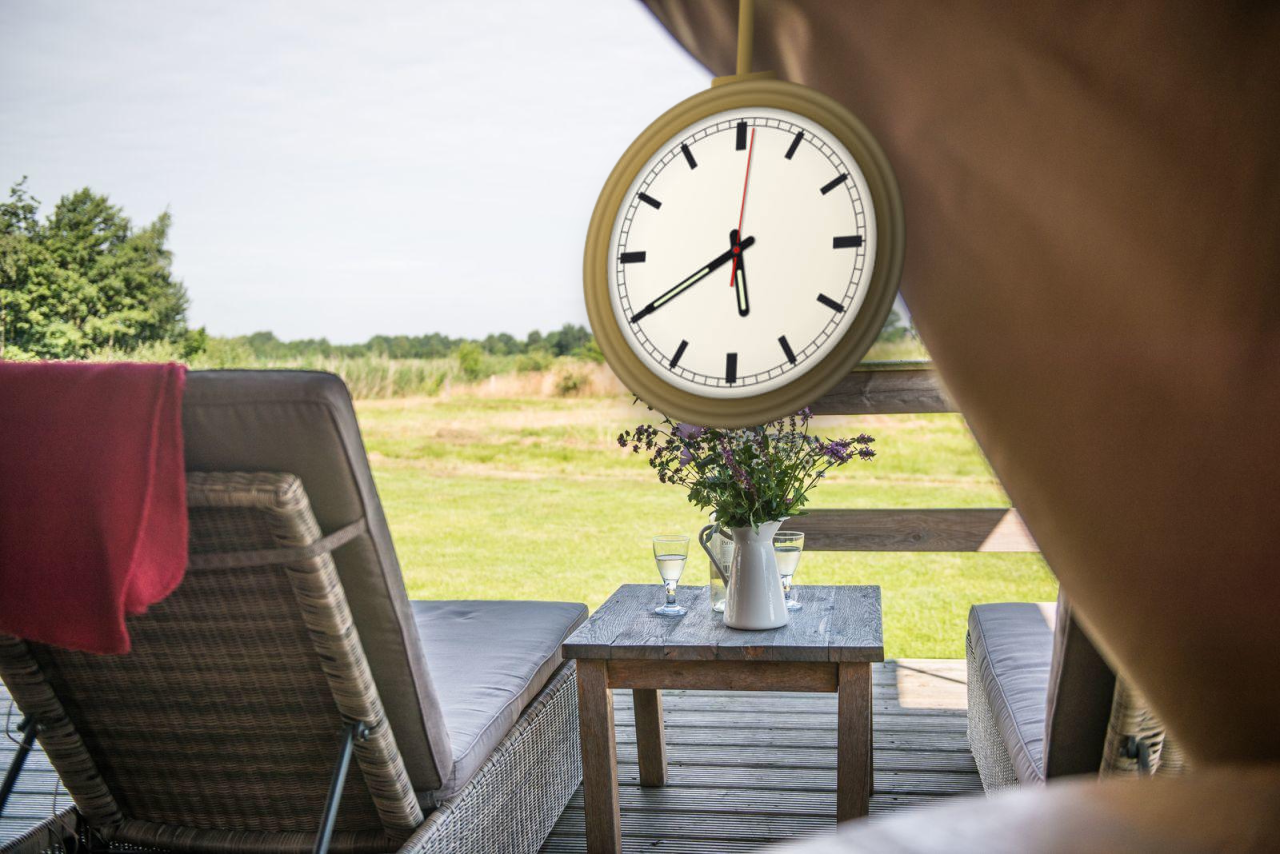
5:40:01
